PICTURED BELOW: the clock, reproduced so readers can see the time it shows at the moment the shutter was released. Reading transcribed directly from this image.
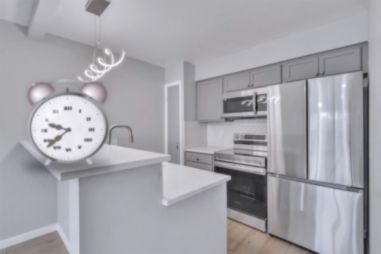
9:38
